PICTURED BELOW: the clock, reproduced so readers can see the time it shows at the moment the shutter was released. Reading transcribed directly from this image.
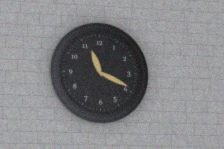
11:19
